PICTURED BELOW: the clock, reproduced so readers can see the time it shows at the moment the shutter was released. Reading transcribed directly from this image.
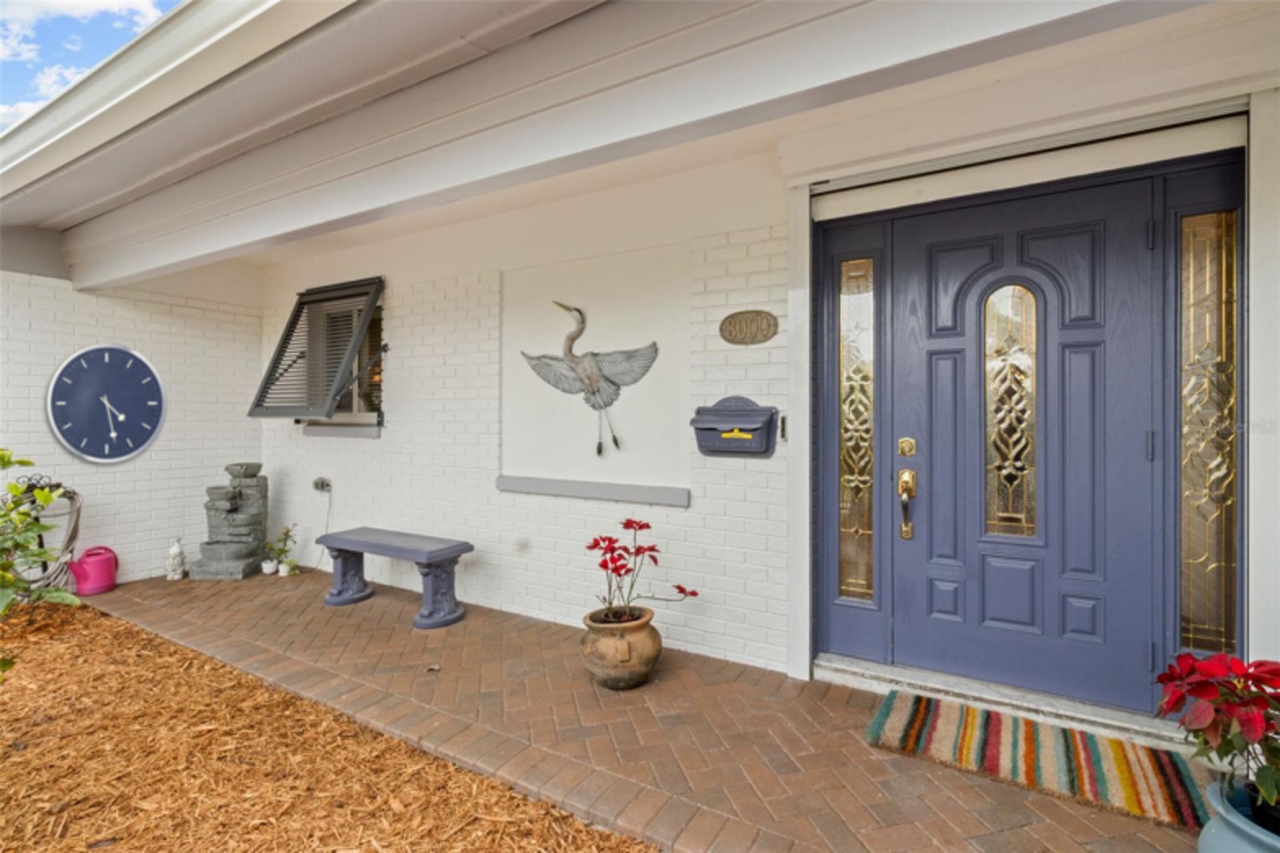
4:28
